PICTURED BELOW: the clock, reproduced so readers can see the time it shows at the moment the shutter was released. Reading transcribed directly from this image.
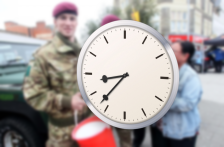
8:37
